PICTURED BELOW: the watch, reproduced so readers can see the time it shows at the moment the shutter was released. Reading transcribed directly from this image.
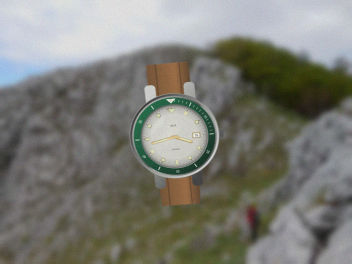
3:43
